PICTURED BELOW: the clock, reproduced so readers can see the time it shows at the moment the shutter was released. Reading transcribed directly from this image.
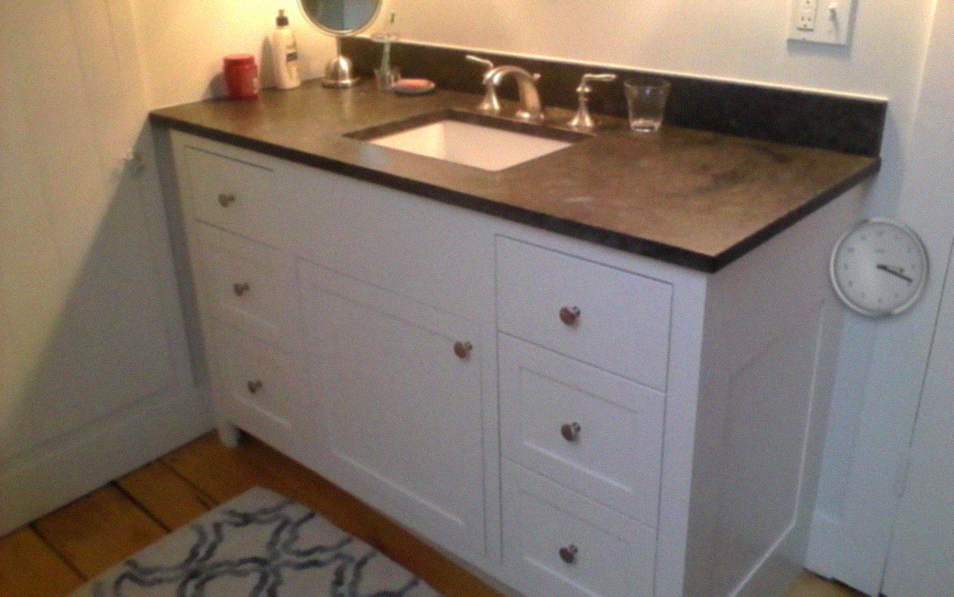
3:19
